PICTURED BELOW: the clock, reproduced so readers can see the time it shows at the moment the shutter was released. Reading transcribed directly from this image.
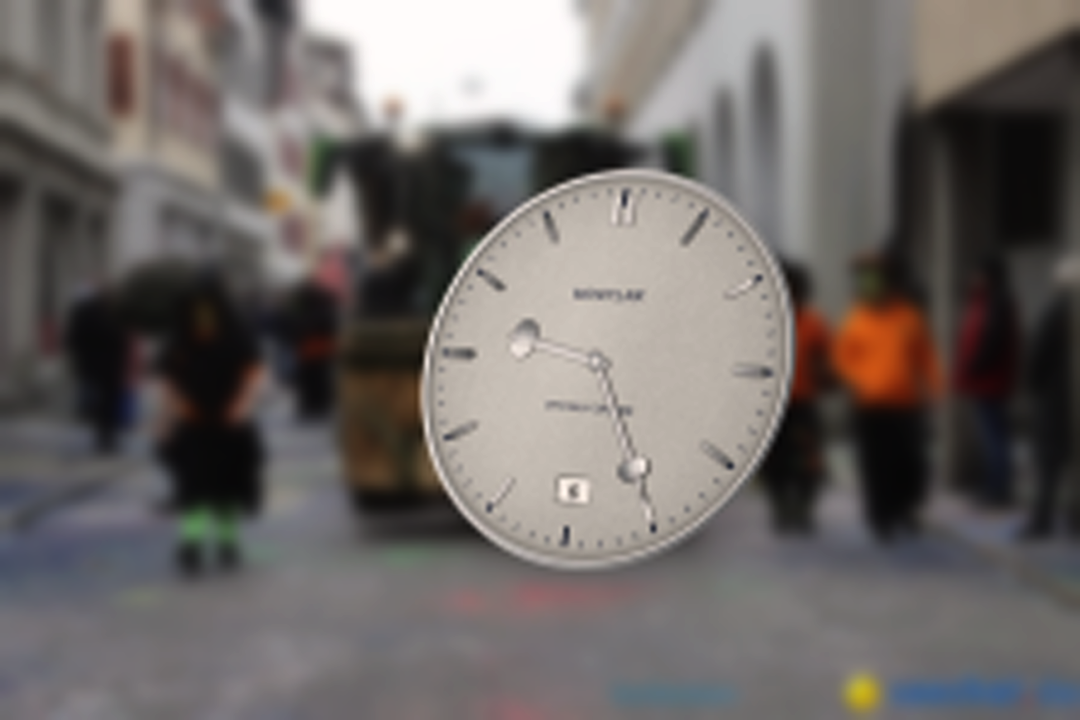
9:25
